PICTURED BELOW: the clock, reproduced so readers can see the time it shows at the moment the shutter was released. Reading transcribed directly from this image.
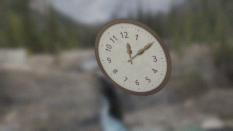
12:10
